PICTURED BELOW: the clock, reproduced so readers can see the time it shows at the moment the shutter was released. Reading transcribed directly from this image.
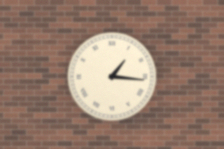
1:16
